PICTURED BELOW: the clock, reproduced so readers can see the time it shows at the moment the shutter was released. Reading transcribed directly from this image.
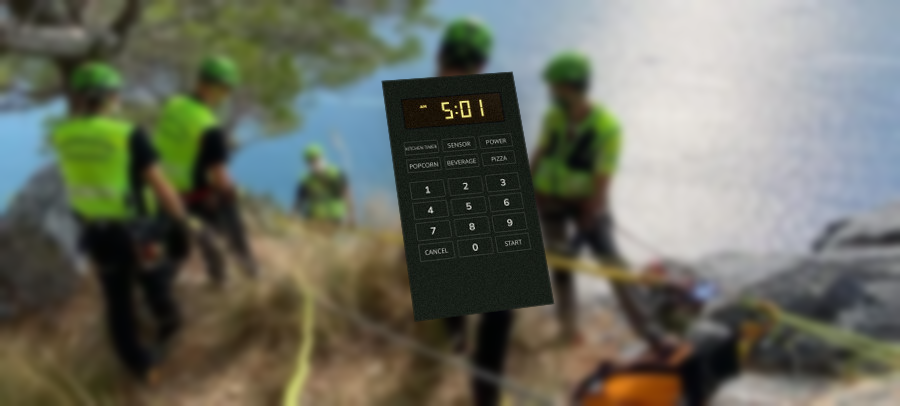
5:01
